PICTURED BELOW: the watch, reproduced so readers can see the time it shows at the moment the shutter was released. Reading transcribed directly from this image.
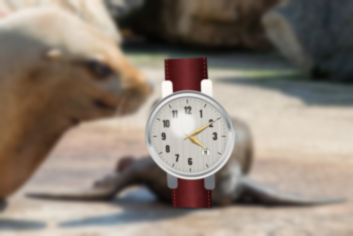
4:10
